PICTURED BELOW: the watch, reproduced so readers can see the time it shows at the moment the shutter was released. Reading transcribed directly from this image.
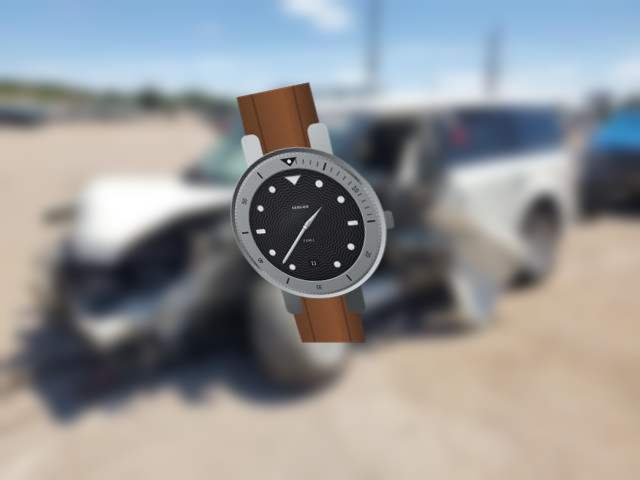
1:37
